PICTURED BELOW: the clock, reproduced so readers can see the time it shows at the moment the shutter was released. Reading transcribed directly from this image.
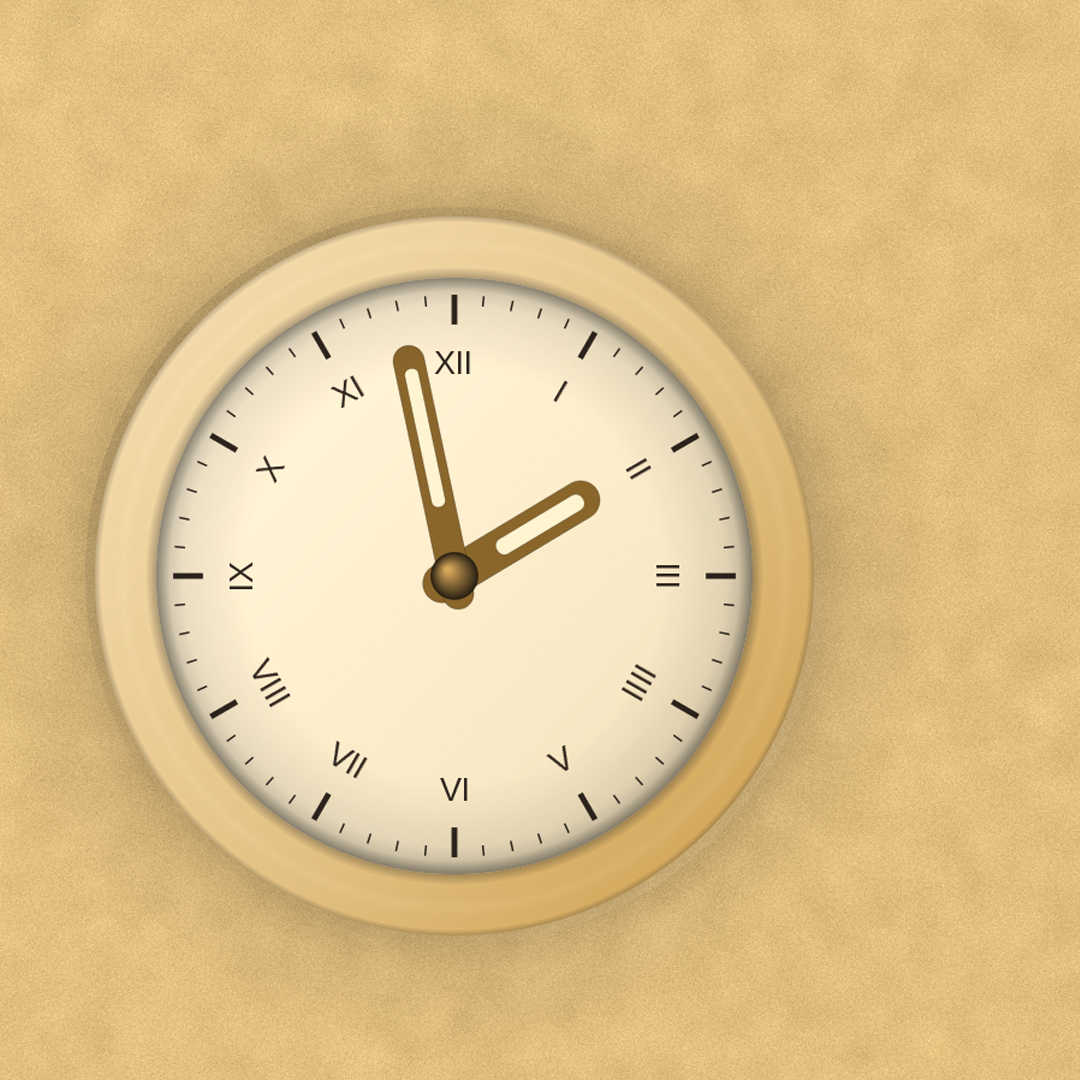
1:58
